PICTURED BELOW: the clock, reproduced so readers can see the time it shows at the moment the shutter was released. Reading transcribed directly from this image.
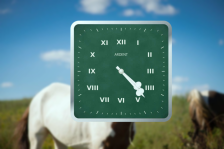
4:23
